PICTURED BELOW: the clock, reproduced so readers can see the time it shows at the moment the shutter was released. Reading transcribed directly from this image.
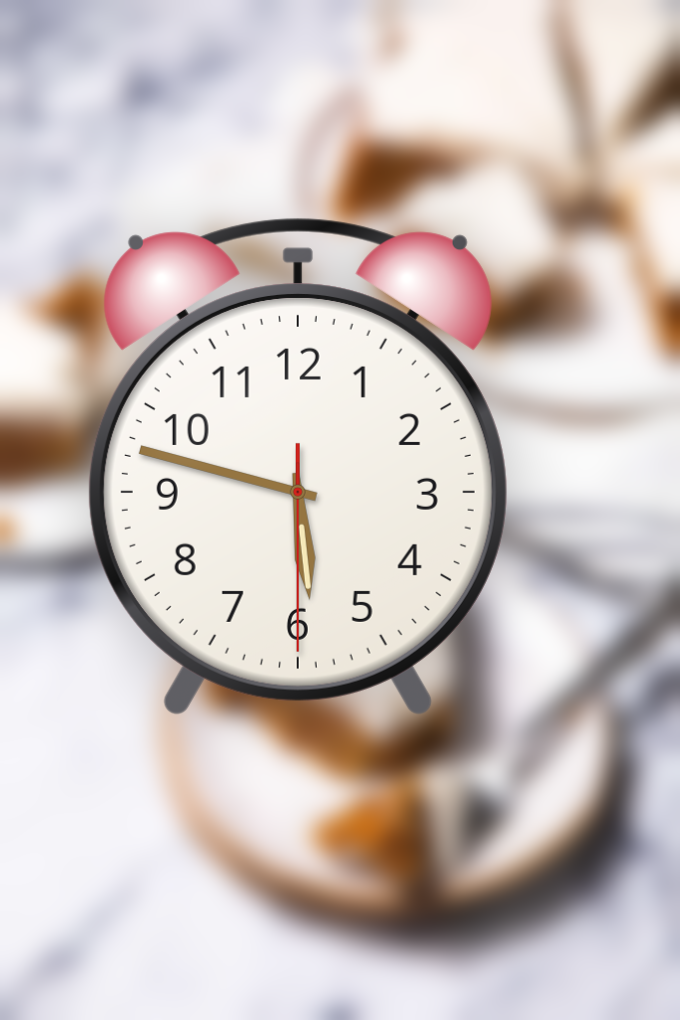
5:47:30
